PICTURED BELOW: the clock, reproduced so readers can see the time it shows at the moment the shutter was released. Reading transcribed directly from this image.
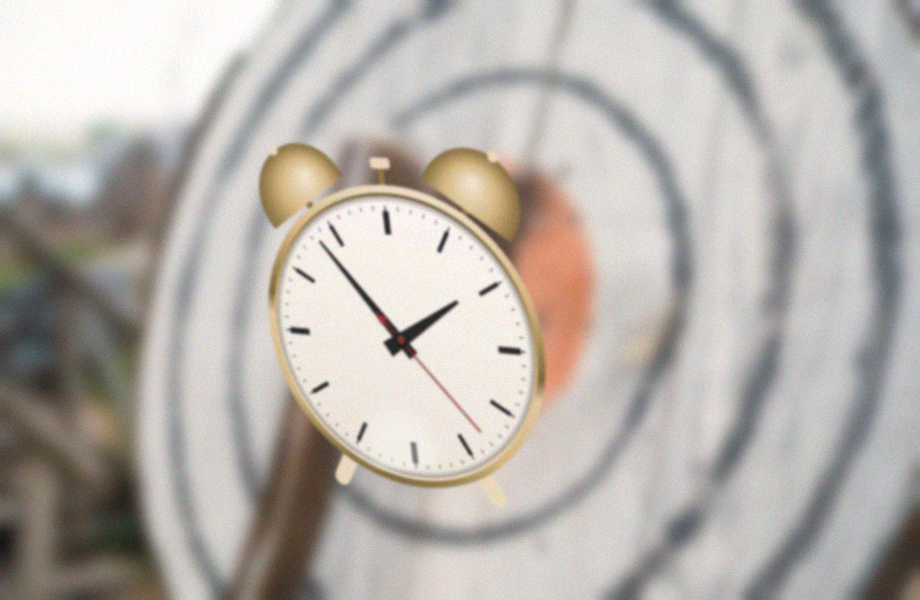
1:53:23
